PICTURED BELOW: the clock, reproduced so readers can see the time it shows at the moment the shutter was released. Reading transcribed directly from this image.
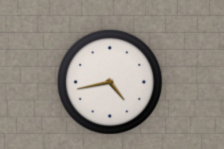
4:43
